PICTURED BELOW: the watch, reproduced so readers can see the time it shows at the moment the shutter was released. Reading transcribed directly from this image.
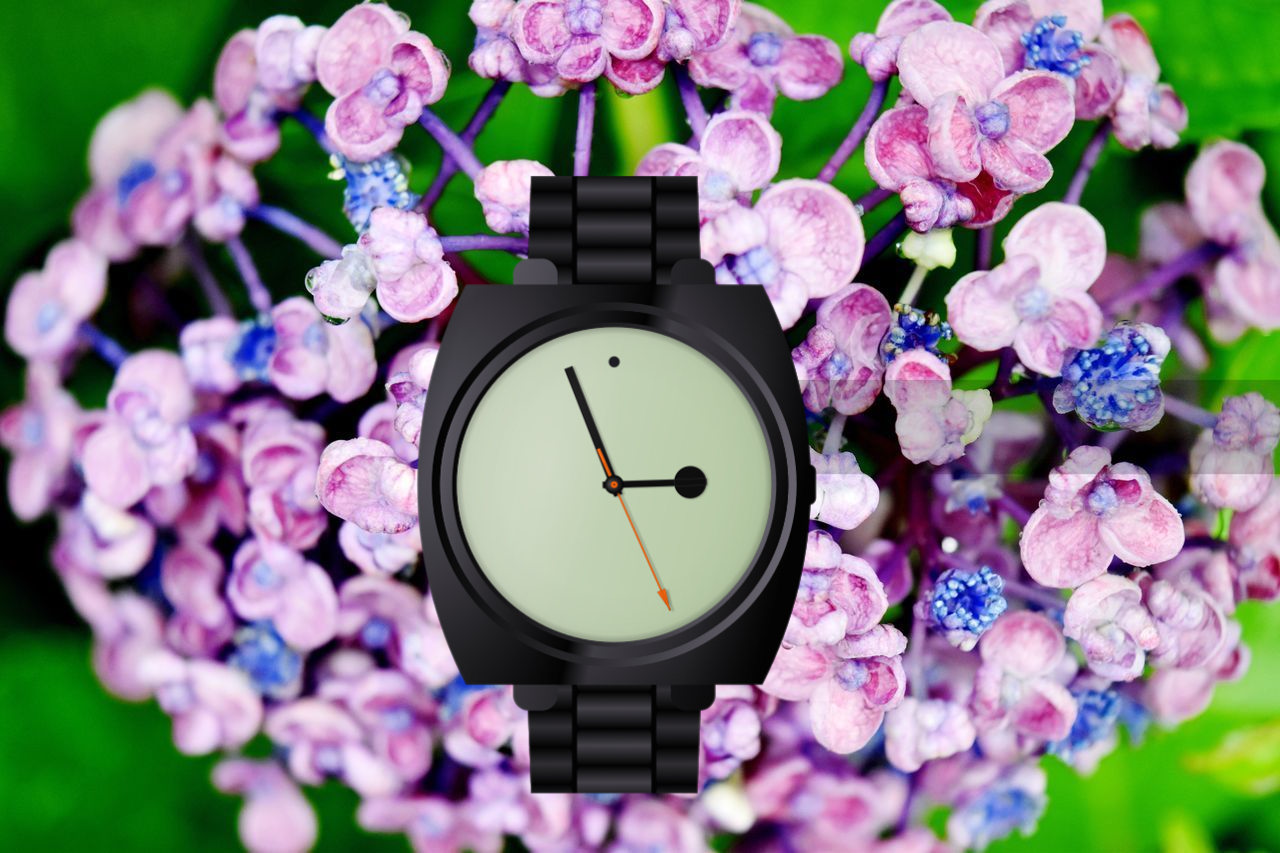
2:56:26
